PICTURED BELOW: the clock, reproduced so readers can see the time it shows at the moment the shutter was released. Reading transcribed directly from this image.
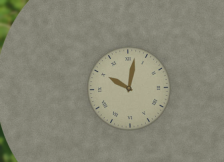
10:02
